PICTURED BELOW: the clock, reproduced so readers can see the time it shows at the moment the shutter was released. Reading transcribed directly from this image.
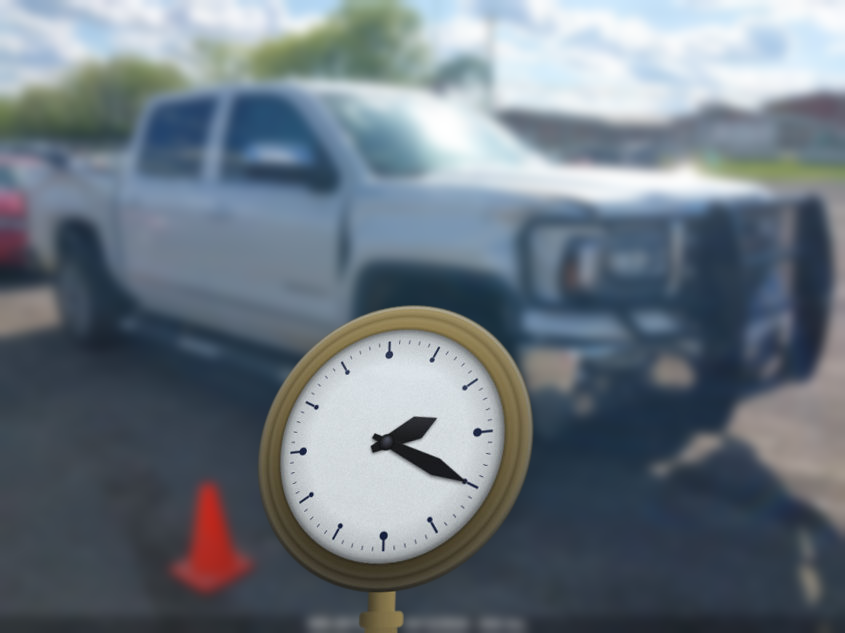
2:20
